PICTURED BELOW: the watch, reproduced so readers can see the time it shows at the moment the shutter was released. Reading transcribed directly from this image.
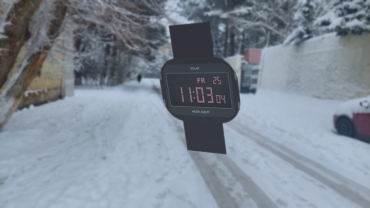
11:03:04
